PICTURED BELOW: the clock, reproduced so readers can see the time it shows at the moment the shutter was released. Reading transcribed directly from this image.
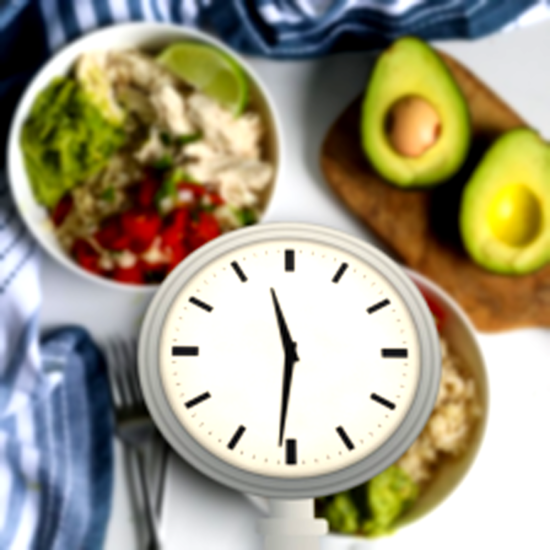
11:31
